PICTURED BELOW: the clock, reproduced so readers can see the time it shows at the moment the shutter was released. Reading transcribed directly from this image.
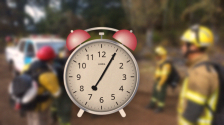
7:05
